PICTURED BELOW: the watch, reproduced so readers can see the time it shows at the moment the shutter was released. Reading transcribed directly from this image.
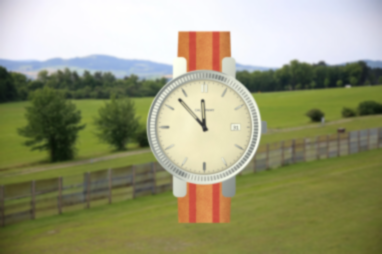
11:53
